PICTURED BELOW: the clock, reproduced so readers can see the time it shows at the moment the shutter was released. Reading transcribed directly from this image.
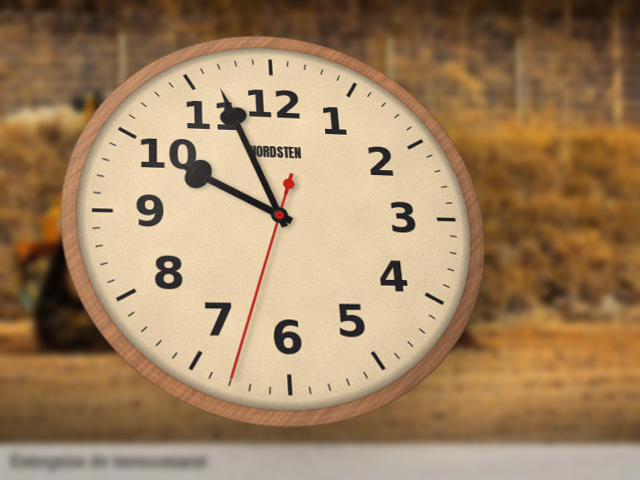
9:56:33
